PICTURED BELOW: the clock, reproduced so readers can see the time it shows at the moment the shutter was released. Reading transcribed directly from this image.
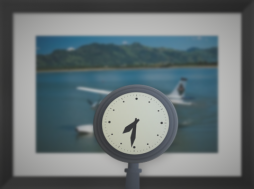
7:31
